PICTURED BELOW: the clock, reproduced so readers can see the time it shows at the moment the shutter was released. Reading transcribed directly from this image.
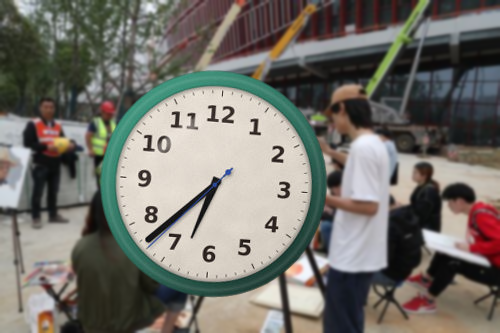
6:37:37
